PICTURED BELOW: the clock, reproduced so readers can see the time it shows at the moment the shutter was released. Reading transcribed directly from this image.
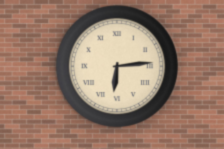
6:14
